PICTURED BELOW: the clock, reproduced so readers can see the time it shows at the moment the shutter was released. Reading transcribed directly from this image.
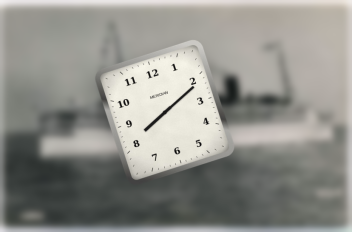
8:11
